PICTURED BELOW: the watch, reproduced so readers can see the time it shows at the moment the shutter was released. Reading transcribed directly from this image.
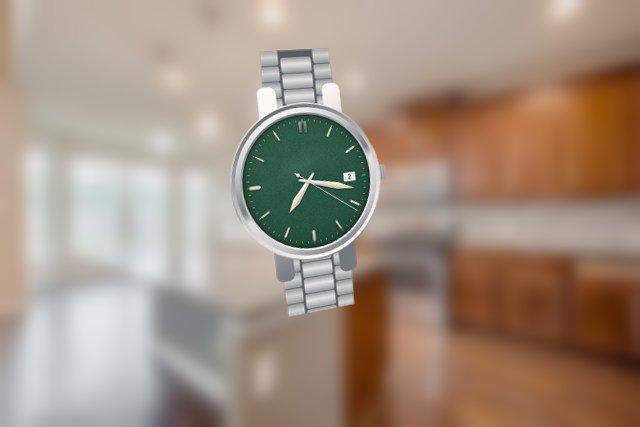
7:17:21
